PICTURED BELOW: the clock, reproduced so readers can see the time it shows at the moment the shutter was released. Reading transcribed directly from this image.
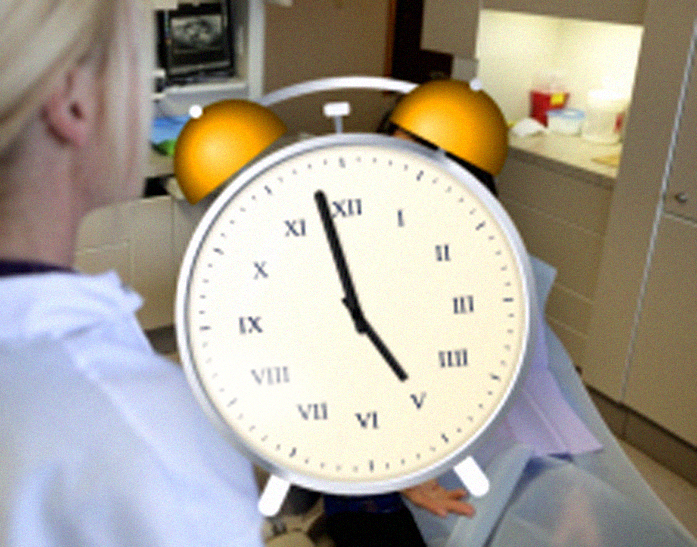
4:58
